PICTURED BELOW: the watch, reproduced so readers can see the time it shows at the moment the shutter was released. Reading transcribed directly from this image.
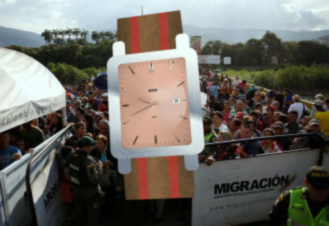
9:41
